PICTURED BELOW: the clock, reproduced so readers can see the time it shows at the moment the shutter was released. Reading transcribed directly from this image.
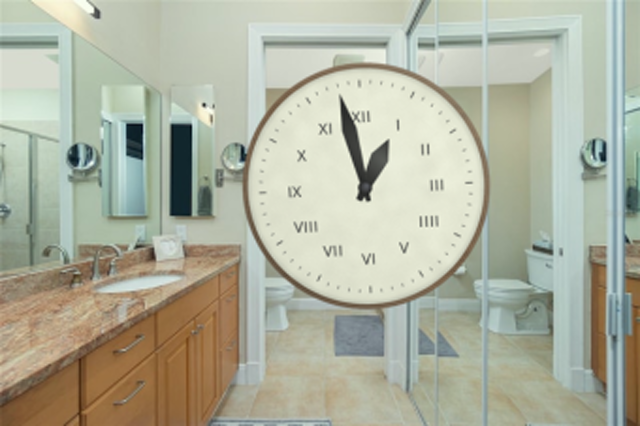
12:58
